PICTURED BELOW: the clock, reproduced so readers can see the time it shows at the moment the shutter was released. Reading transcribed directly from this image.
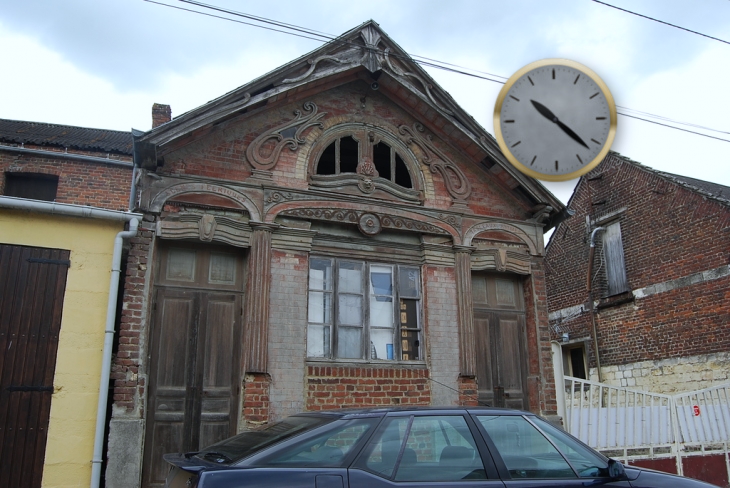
10:22
